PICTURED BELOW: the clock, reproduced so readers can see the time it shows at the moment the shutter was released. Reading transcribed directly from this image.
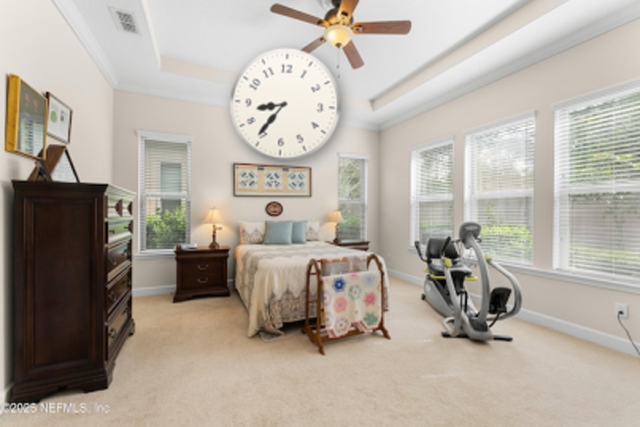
8:36
